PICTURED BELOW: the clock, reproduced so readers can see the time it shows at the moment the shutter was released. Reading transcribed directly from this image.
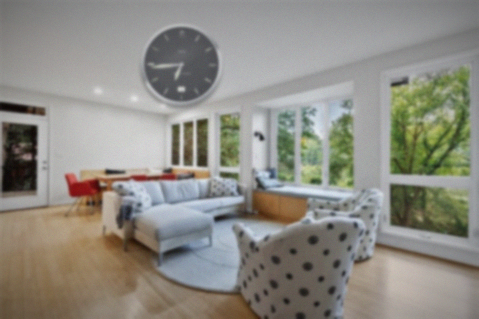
6:44
